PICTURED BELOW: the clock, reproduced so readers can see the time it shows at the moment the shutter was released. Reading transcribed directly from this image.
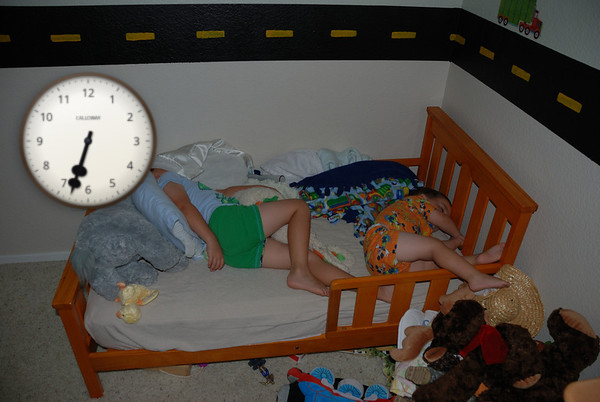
6:33
